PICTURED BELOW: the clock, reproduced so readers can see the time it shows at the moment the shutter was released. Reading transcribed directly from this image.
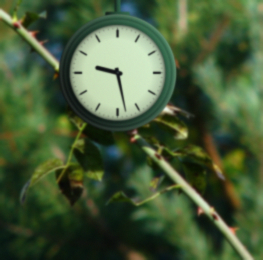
9:28
